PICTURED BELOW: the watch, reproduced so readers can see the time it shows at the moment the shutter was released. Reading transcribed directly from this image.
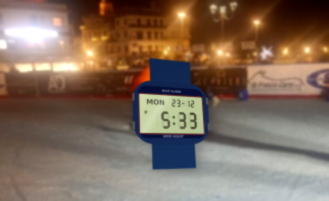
5:33
